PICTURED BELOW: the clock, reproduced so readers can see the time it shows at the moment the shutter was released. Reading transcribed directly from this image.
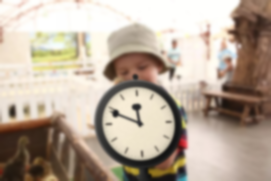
11:49
